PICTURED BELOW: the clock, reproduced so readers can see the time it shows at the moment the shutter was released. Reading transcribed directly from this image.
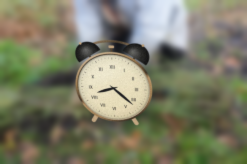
8:22
